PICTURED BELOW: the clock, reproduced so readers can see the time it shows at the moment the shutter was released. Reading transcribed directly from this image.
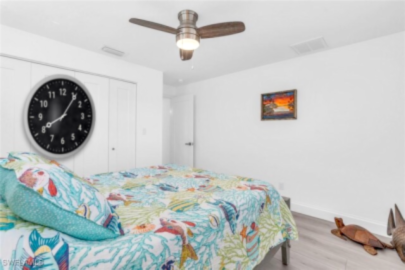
8:06
